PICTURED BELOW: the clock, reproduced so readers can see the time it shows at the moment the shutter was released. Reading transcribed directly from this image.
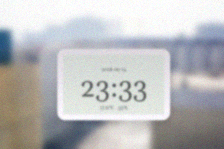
23:33
